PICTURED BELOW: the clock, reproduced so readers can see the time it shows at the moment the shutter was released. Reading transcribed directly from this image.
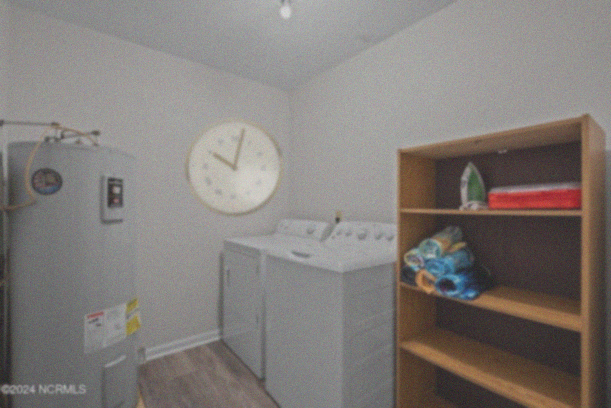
10:02
